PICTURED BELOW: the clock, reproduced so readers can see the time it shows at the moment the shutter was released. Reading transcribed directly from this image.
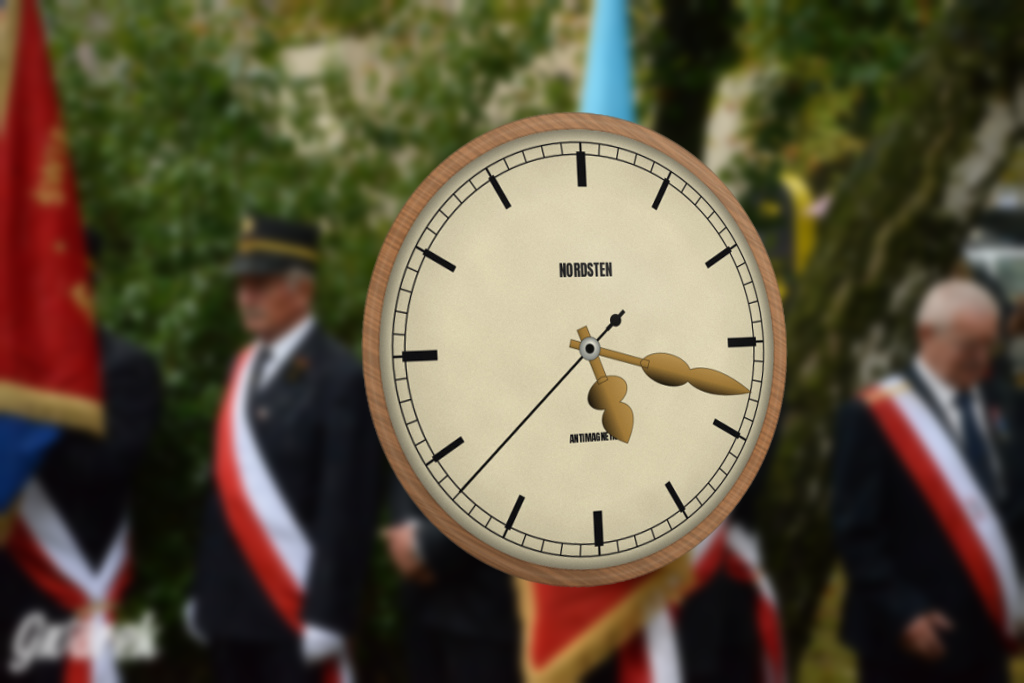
5:17:38
